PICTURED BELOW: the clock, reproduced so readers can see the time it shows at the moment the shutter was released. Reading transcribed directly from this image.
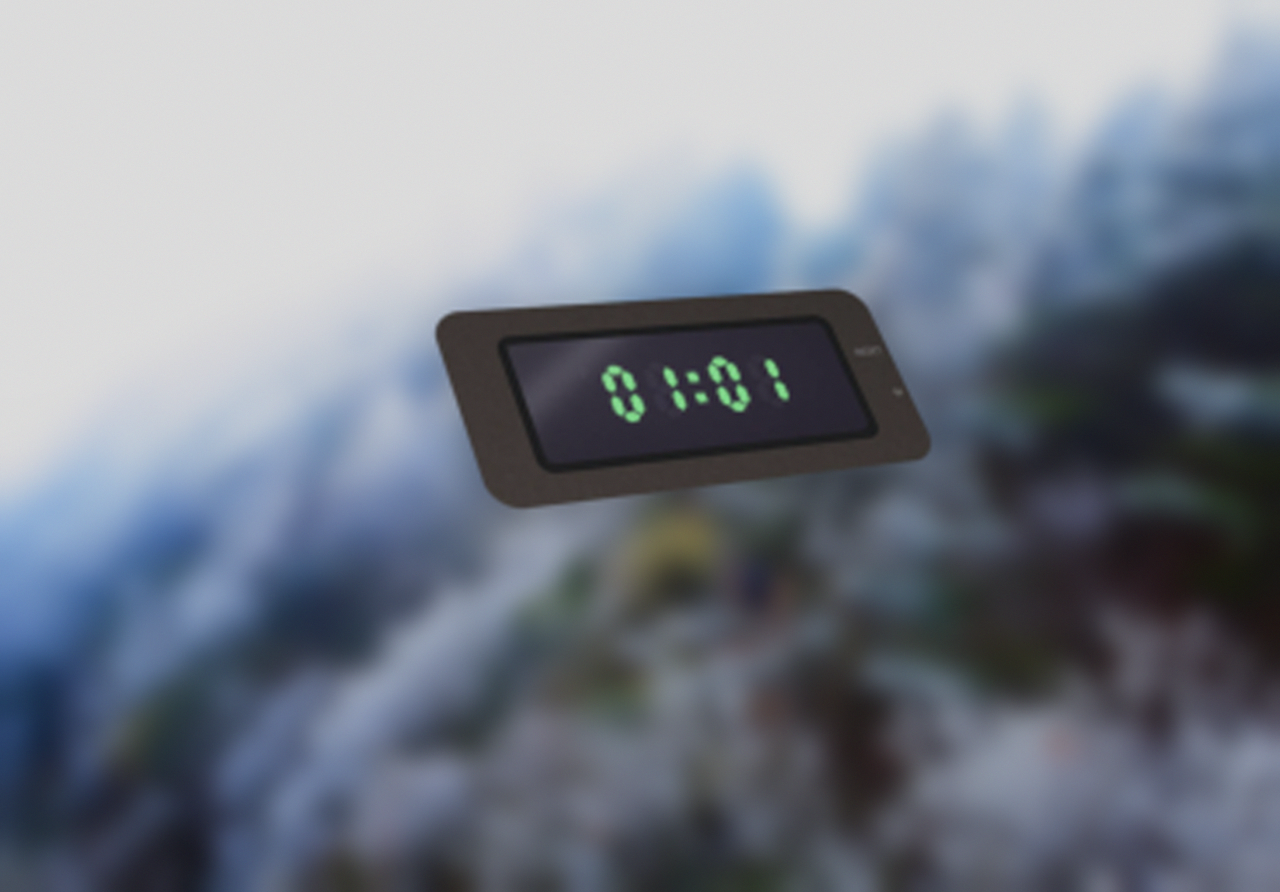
1:01
